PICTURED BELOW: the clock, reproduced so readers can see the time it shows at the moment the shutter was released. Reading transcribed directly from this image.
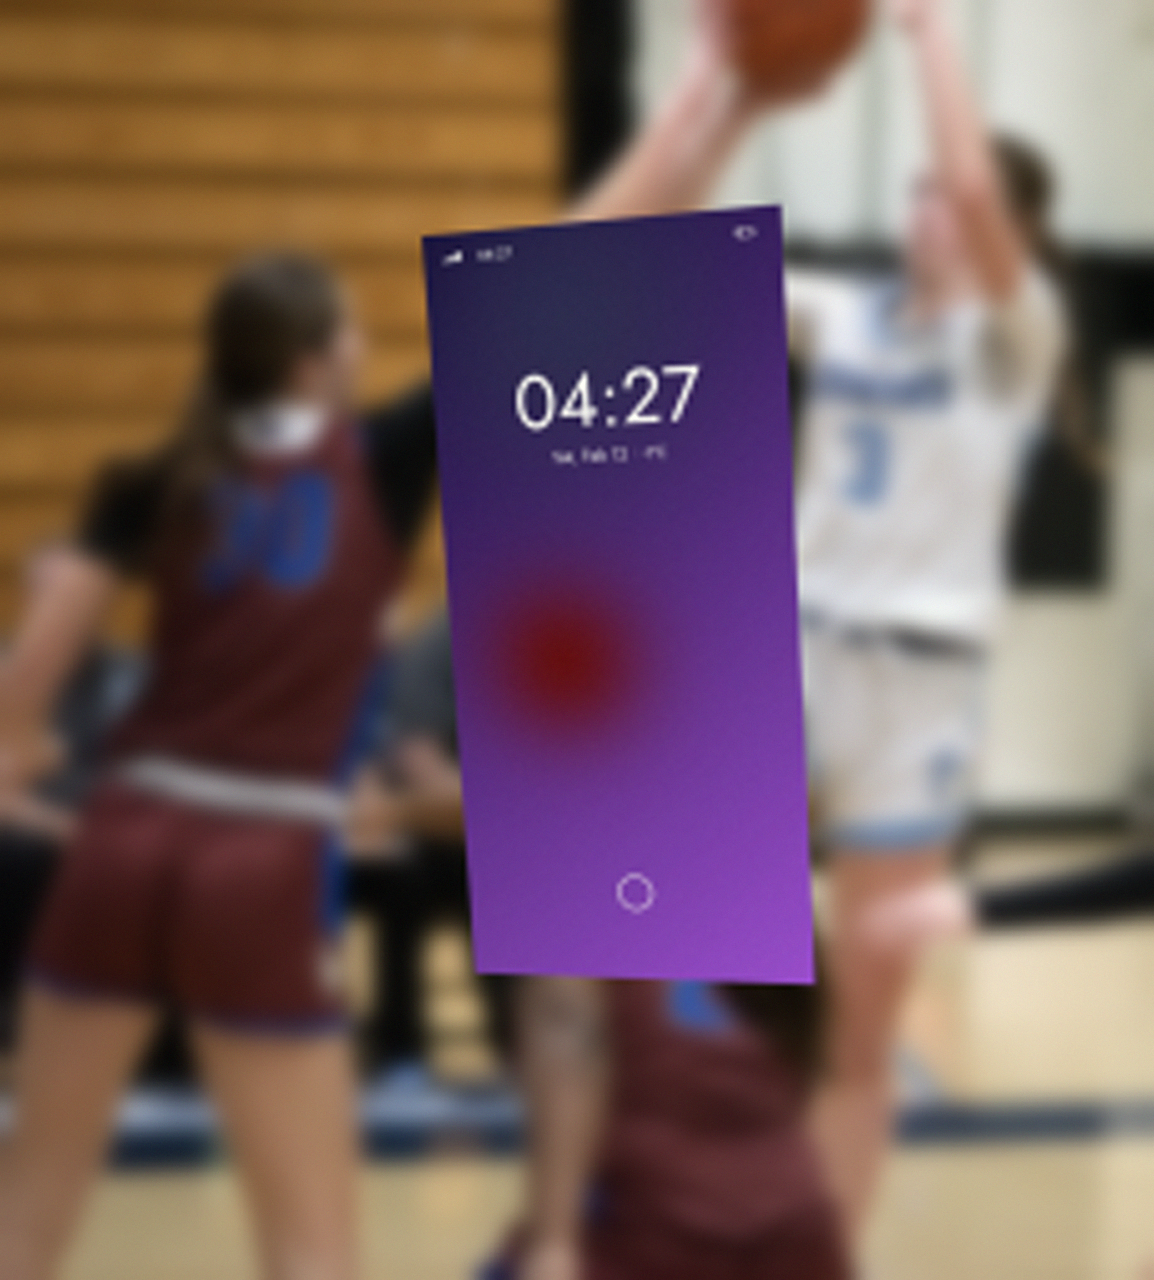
4:27
